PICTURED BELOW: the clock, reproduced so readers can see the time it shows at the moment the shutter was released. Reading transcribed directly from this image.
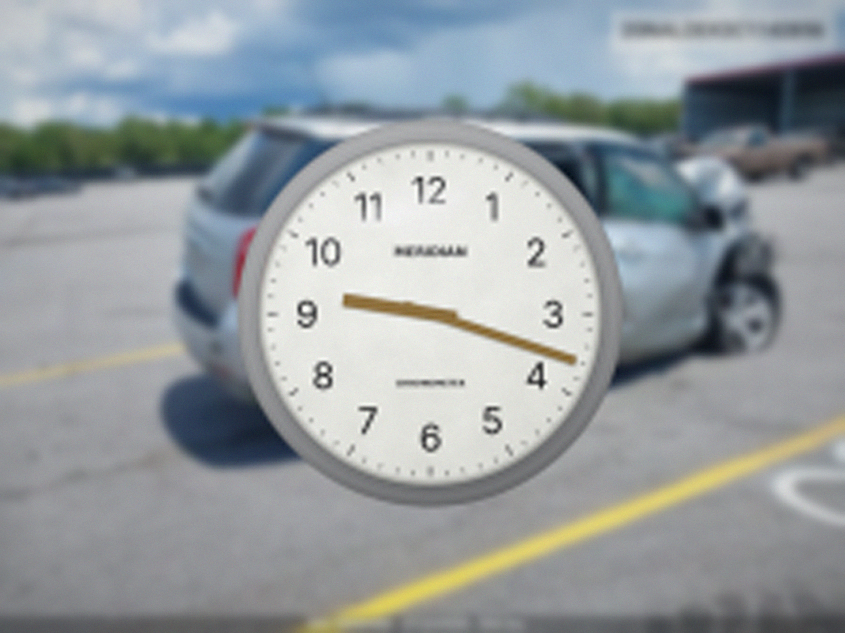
9:18
